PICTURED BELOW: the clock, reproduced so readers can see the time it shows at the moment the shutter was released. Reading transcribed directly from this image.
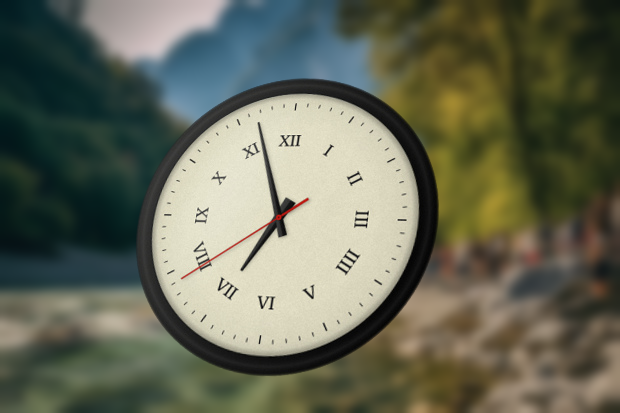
6:56:39
